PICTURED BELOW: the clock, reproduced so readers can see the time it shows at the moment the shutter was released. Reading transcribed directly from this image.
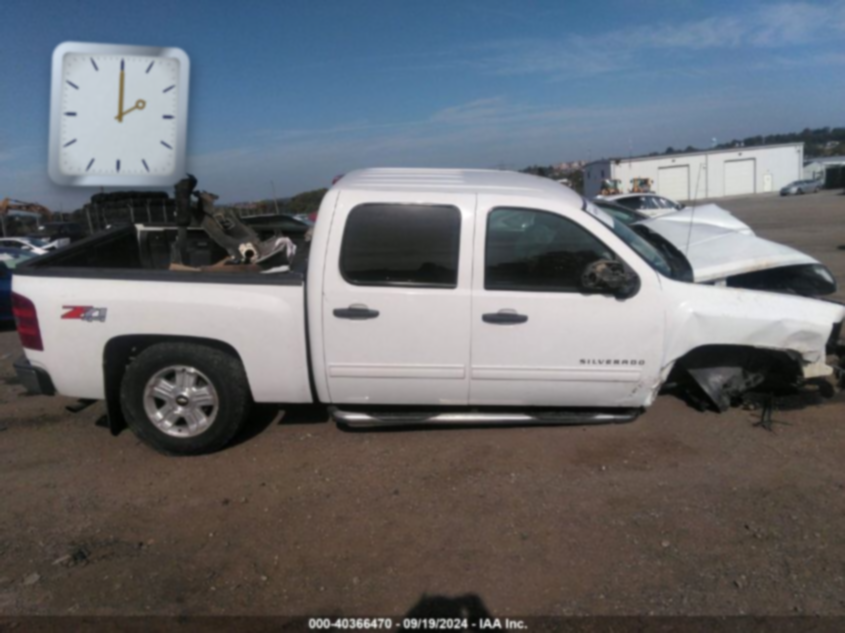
2:00
